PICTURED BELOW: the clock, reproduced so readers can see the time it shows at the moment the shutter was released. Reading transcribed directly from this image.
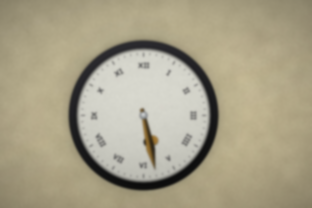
5:28
